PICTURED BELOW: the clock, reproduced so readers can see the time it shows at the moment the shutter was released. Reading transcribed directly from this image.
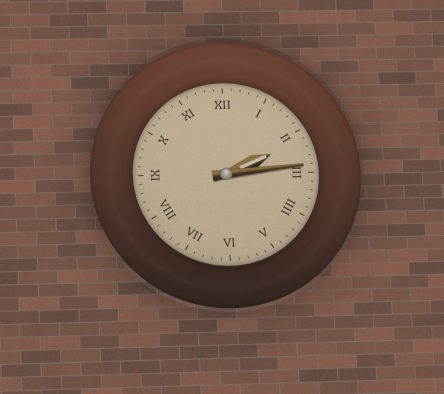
2:14
